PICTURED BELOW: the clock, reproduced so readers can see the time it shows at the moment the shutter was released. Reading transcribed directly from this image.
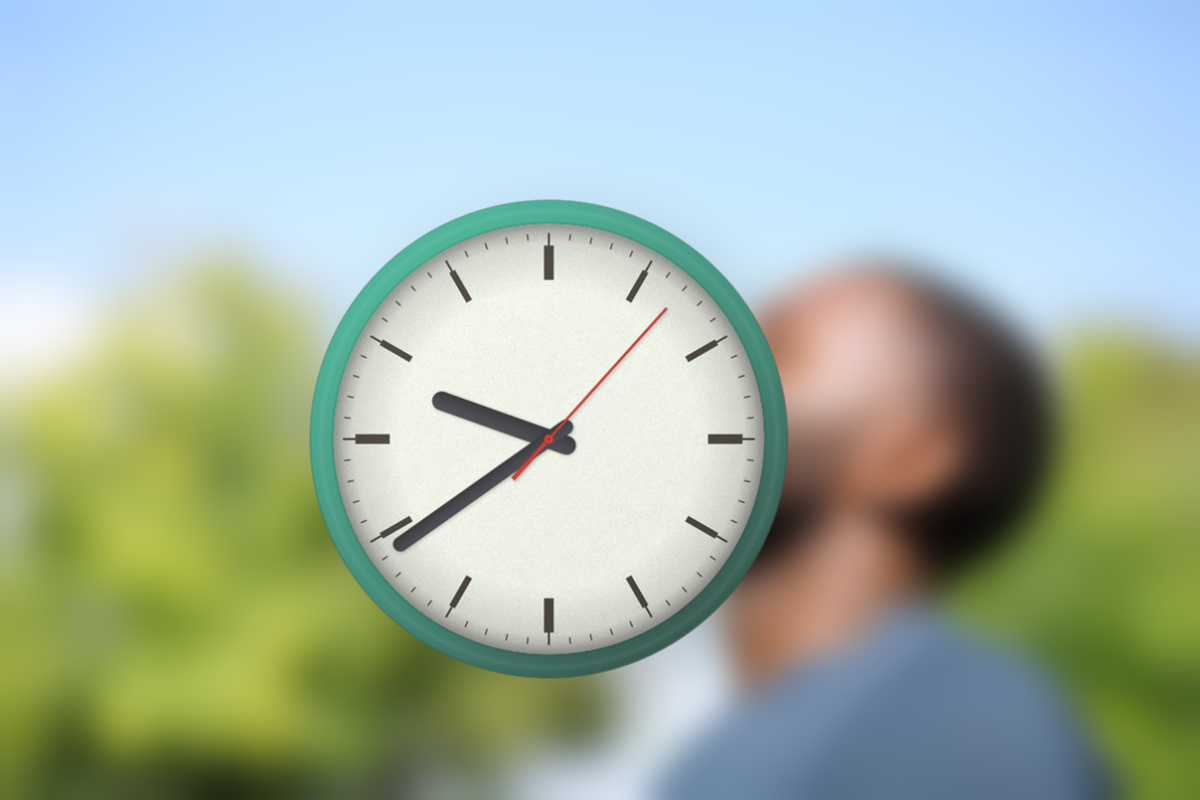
9:39:07
